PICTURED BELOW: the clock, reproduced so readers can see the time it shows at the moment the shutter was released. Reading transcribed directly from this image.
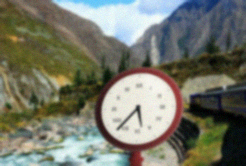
5:37
